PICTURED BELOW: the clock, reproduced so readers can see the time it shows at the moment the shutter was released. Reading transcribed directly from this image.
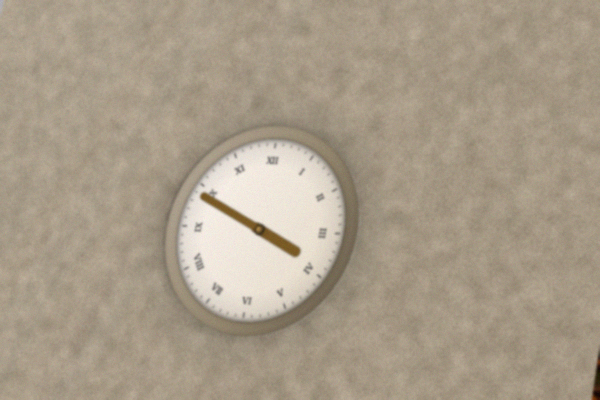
3:49
